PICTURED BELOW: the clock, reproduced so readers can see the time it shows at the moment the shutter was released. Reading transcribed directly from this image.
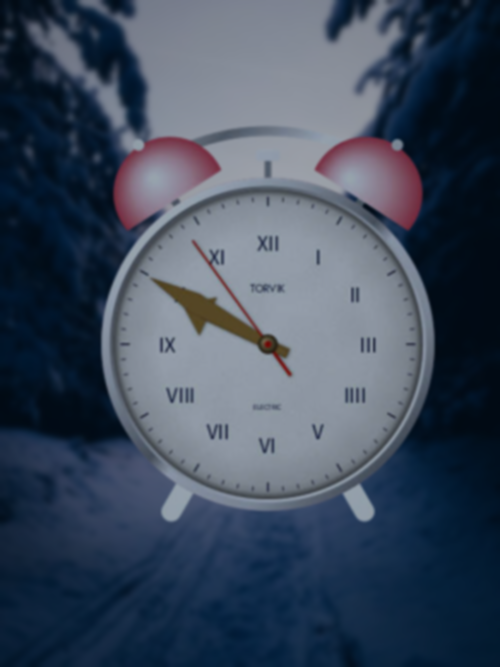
9:49:54
